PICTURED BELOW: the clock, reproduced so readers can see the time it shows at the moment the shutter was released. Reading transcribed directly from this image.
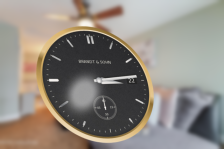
3:14
